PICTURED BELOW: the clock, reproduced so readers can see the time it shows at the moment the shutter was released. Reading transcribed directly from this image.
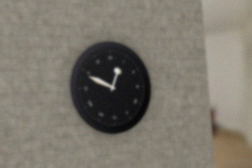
12:49
